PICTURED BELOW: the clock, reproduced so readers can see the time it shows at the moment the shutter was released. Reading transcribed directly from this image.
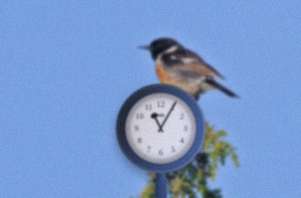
11:05
